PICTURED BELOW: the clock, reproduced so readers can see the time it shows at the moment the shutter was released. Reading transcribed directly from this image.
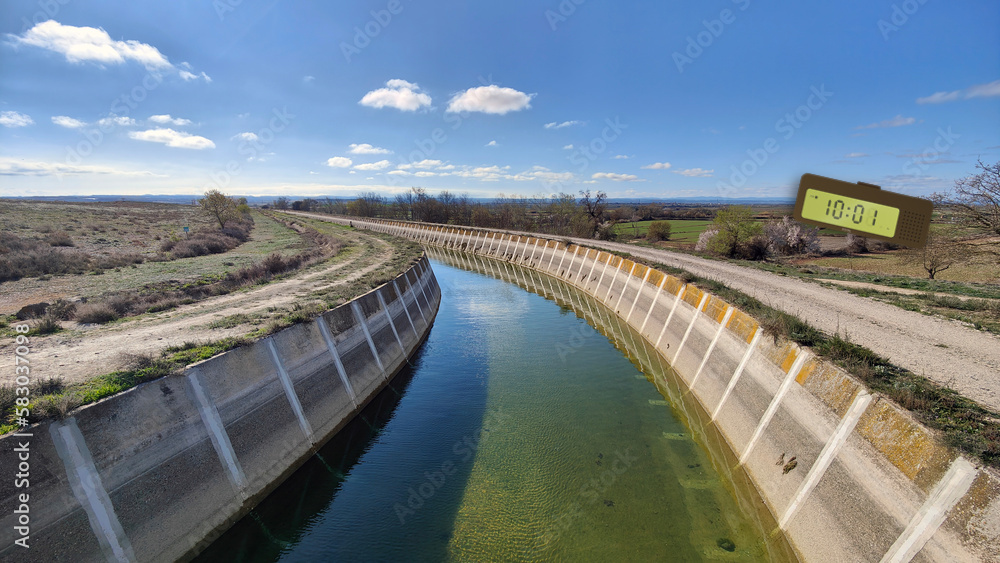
10:01
